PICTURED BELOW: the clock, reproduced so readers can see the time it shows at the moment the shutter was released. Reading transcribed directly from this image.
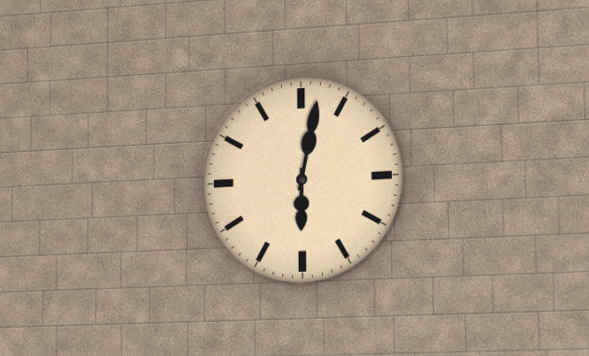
6:02
